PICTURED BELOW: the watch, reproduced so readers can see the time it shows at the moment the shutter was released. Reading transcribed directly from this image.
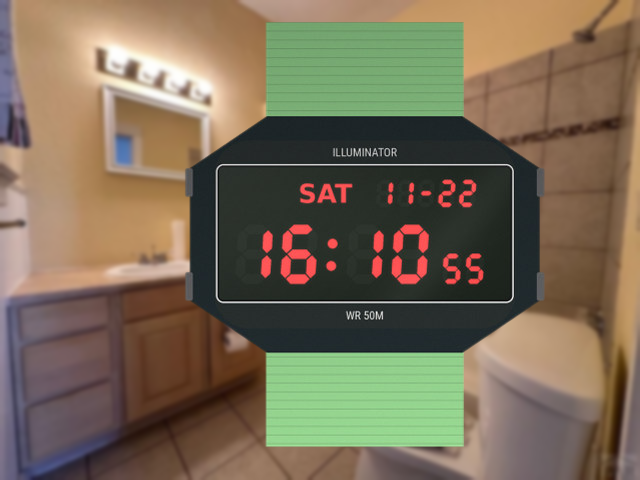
16:10:55
